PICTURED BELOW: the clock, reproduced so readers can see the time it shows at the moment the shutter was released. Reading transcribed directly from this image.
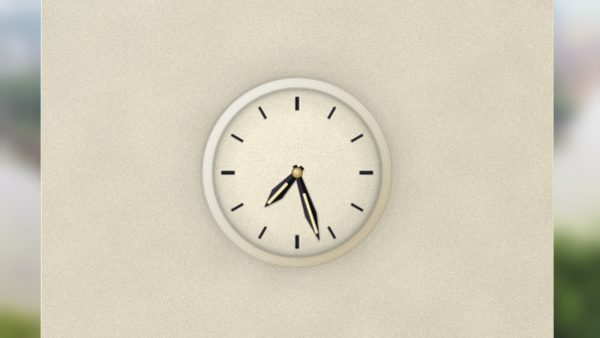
7:27
